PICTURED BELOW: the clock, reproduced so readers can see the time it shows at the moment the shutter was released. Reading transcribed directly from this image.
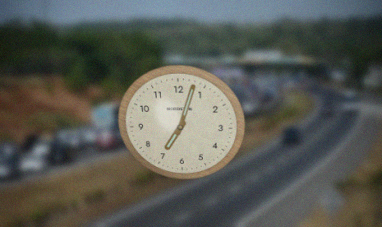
7:03
